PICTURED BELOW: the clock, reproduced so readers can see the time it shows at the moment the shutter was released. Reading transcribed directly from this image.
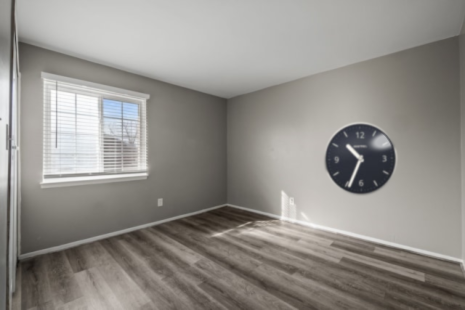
10:34
